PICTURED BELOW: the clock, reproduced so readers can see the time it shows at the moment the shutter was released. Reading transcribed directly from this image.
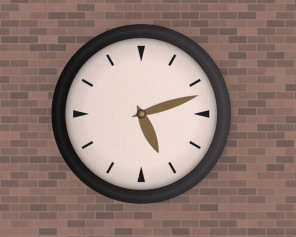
5:12
